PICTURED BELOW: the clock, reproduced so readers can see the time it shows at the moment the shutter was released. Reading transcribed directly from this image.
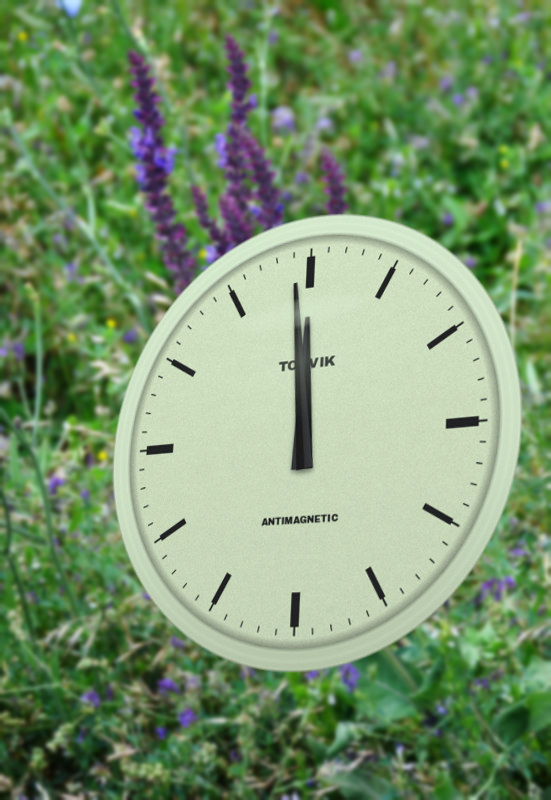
11:59
